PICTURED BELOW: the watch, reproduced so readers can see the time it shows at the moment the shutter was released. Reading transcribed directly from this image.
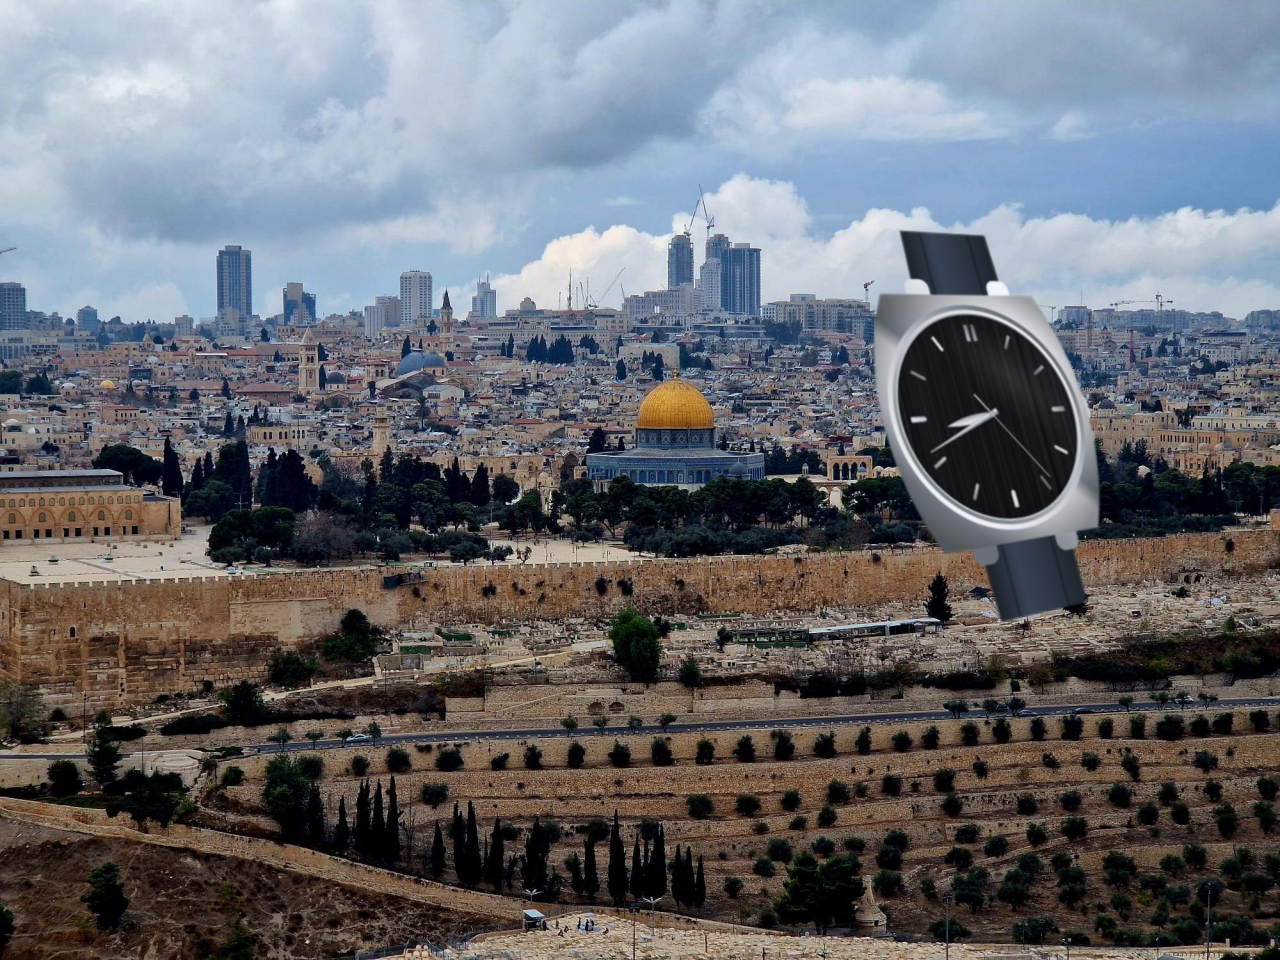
8:41:24
